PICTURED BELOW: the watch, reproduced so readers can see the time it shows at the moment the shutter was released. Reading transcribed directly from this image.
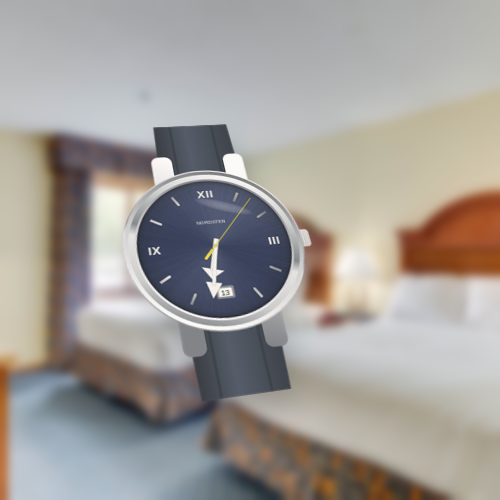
6:32:07
